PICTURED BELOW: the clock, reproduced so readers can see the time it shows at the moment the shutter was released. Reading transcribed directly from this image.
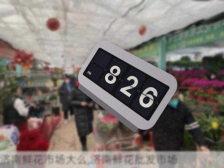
8:26
